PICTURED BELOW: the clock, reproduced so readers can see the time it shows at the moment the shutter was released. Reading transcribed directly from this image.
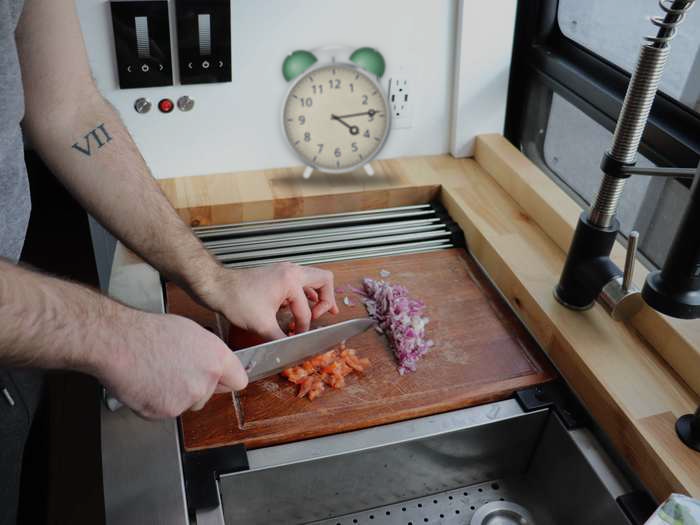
4:14
